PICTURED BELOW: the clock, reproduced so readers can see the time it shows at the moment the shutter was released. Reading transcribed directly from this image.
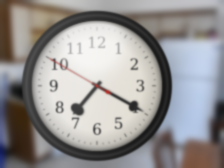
7:19:50
